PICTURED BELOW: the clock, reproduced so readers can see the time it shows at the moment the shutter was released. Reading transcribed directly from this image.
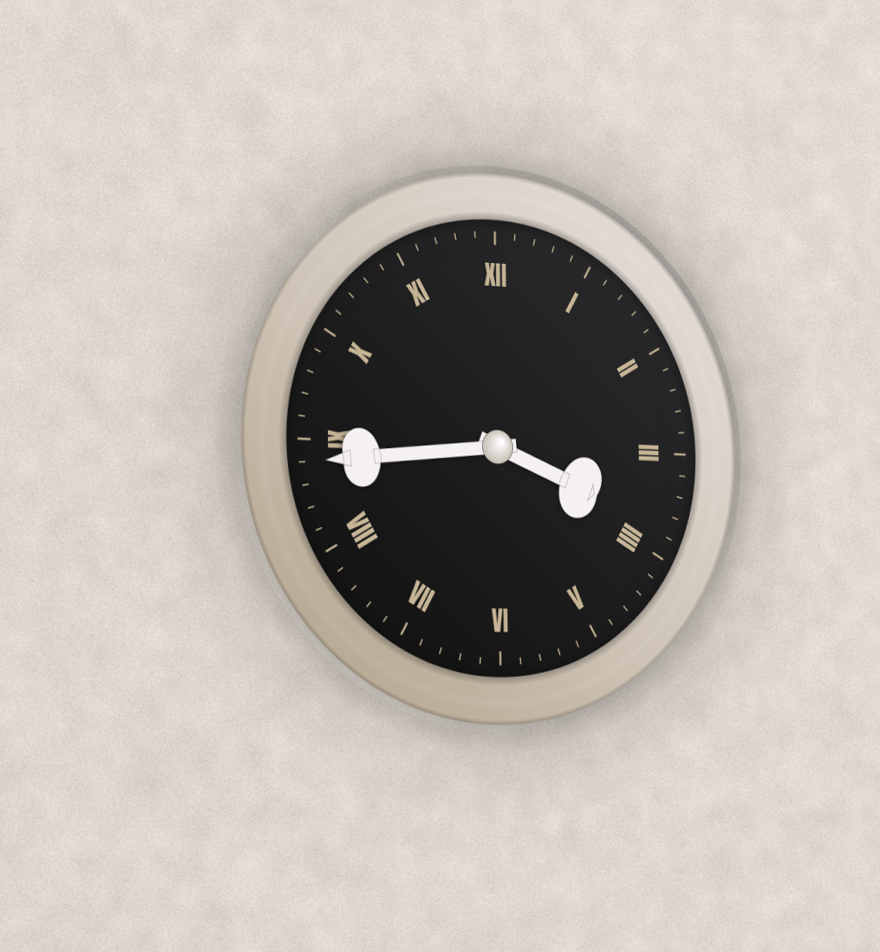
3:44
